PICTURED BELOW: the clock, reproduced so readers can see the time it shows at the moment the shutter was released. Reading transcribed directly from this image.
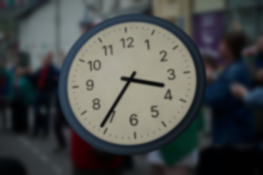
3:36
